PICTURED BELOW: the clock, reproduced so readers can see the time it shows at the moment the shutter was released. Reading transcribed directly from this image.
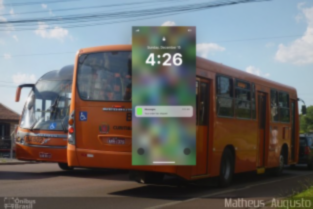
4:26
